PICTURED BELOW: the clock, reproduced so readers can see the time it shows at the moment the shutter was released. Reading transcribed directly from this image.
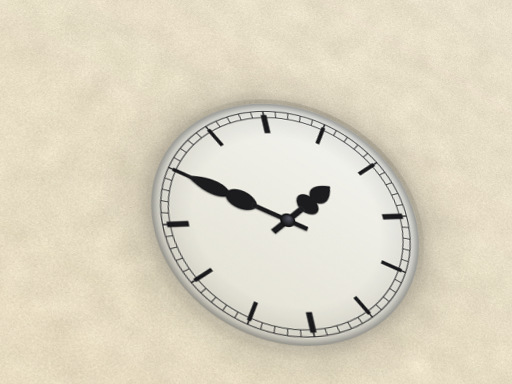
1:50
